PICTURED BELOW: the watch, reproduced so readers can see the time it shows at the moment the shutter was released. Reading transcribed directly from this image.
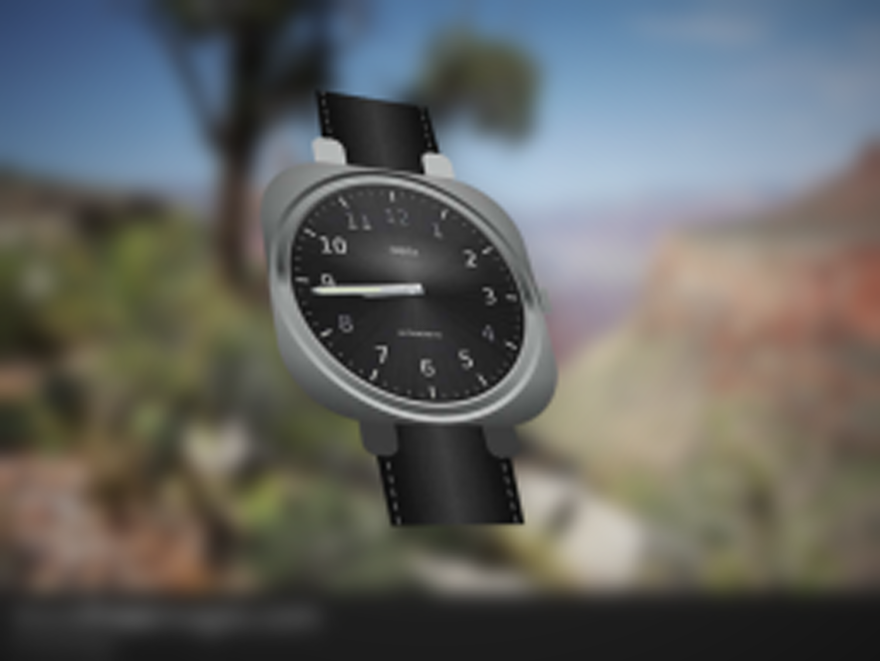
8:44
